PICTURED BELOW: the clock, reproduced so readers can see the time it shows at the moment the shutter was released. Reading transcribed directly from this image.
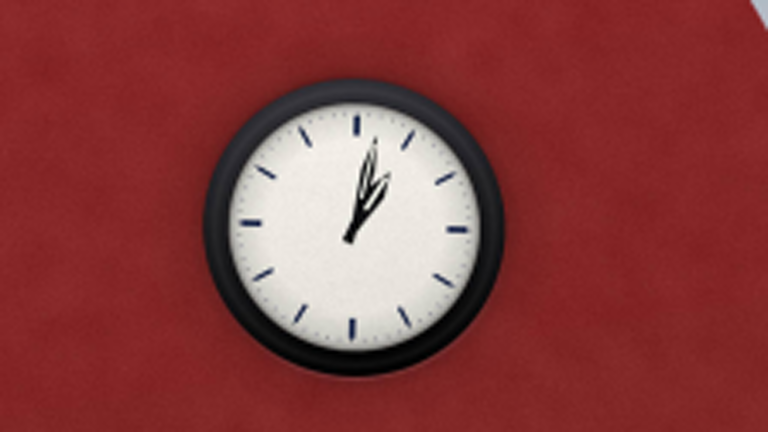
1:02
